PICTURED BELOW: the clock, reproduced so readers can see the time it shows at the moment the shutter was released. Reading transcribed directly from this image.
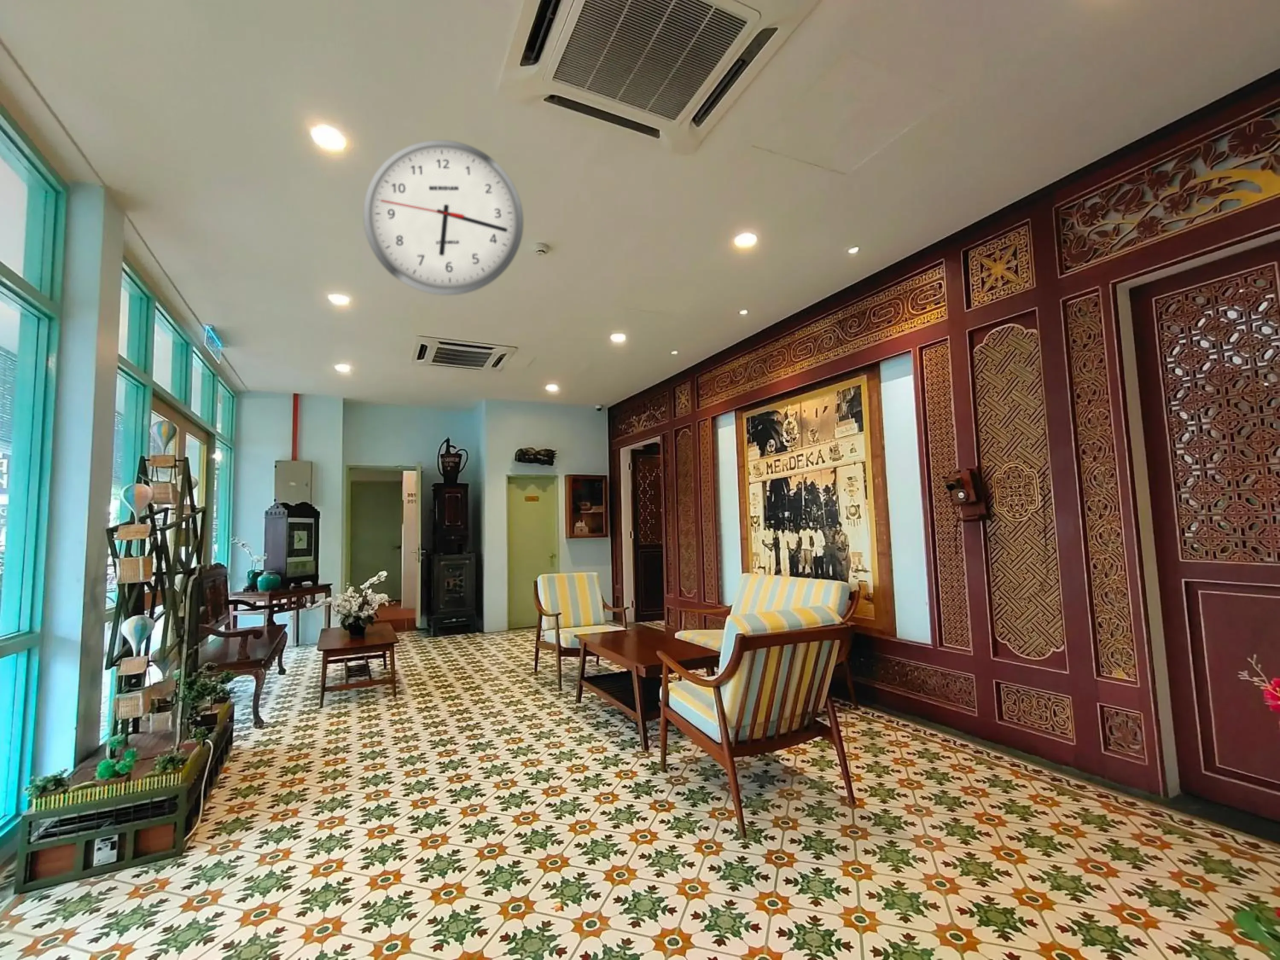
6:17:47
